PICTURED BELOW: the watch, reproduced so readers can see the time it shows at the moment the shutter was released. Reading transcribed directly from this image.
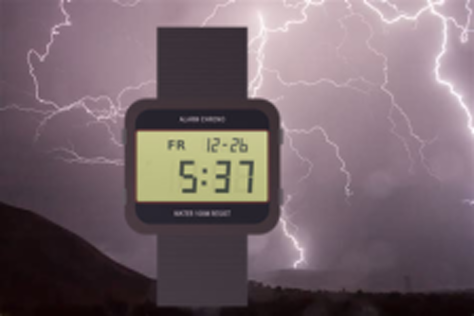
5:37
